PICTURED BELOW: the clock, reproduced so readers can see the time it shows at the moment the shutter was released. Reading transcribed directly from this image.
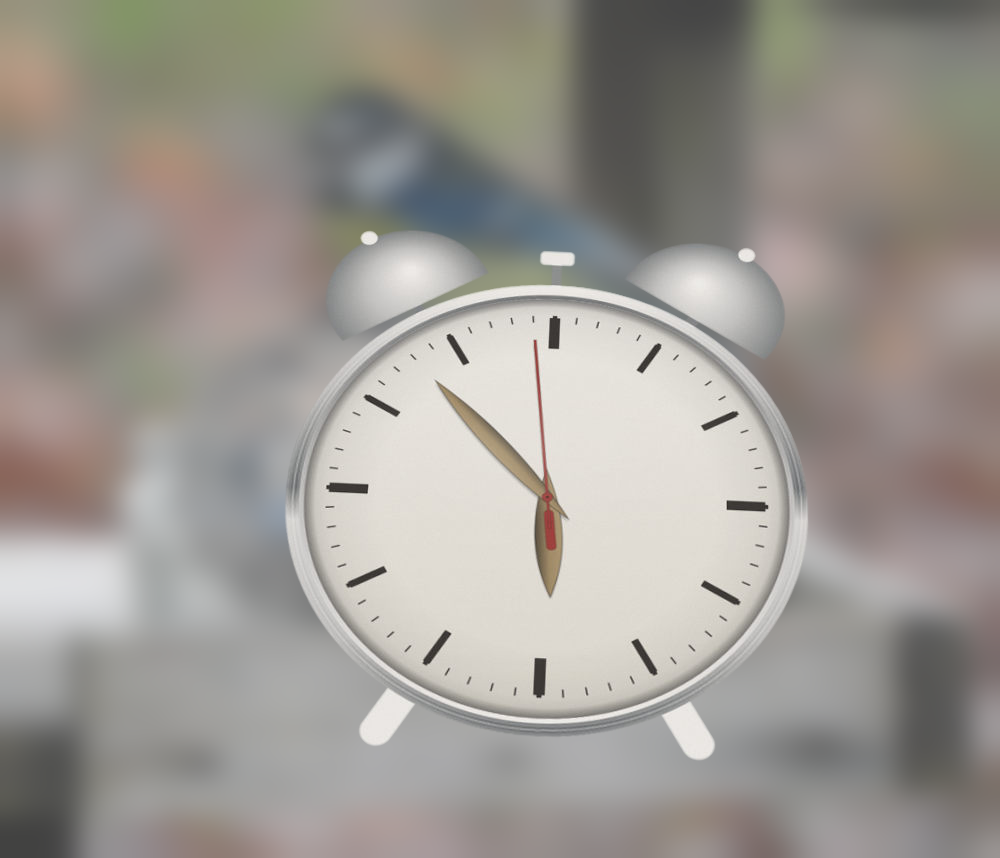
5:52:59
